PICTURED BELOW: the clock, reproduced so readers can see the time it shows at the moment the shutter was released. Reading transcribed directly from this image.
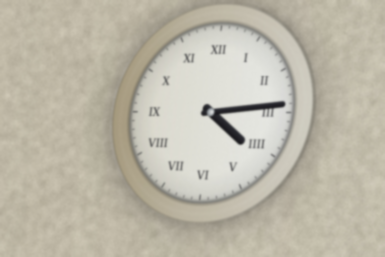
4:14
